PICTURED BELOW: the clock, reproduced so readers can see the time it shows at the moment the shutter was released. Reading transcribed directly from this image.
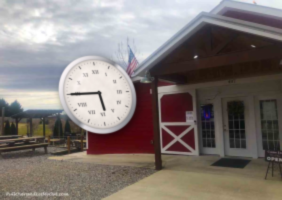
5:45
